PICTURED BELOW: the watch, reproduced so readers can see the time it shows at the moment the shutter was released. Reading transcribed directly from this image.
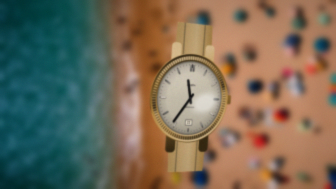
11:36
